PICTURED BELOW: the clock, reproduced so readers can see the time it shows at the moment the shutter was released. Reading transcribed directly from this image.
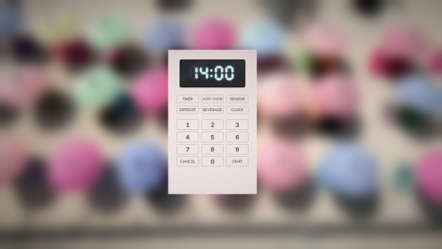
14:00
